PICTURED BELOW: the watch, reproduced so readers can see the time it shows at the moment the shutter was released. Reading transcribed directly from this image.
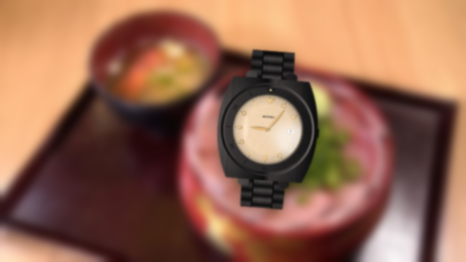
9:06
